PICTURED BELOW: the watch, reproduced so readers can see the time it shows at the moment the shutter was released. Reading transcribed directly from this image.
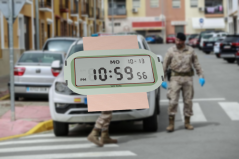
10:59:56
